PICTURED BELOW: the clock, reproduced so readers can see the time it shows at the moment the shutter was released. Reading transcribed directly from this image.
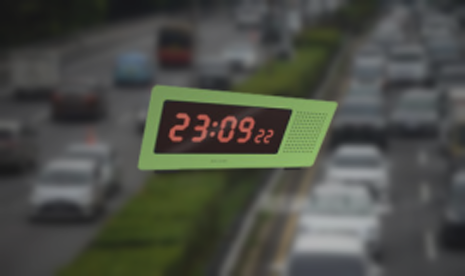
23:09:22
